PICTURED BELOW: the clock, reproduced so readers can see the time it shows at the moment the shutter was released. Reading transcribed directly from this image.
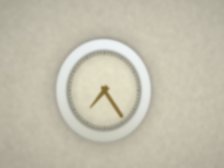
7:24
